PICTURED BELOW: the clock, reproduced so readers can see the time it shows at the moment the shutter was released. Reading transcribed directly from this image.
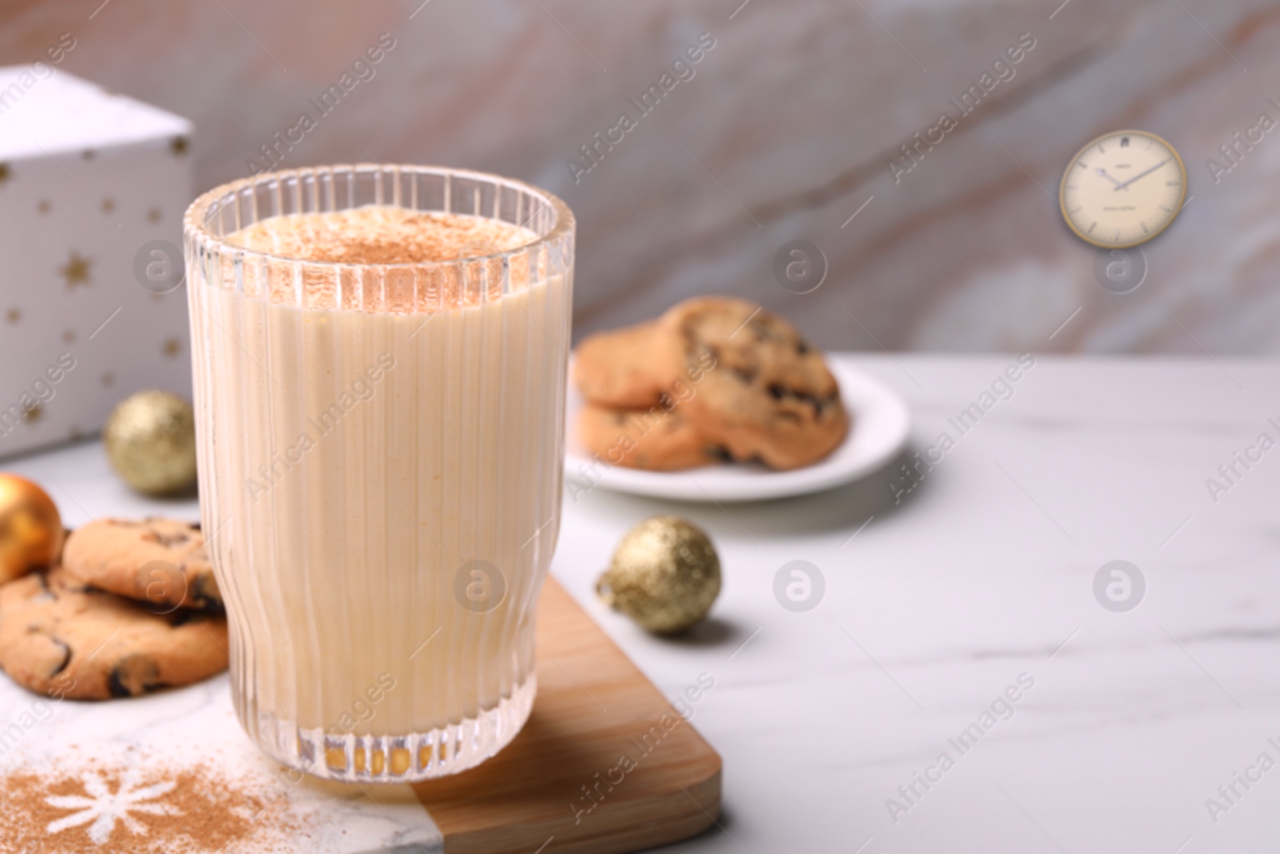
10:10
